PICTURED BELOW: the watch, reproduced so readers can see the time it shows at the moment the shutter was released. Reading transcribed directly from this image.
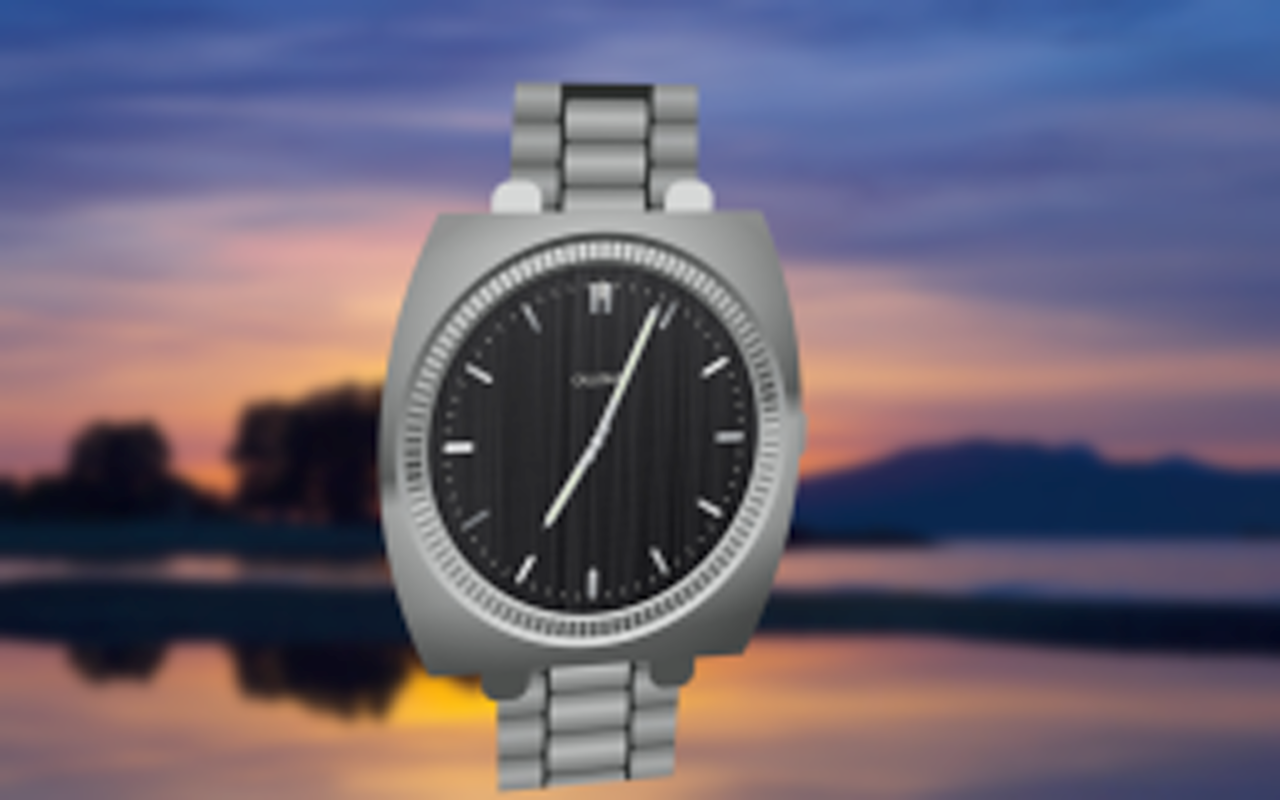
7:04
